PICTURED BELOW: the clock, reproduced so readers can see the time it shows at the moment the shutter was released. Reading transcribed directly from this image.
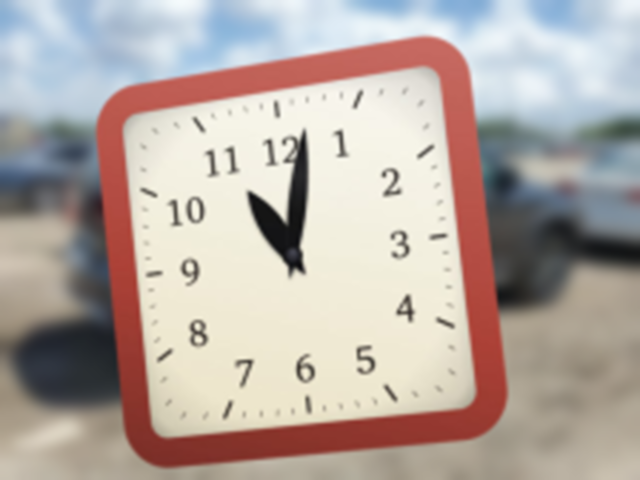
11:02
